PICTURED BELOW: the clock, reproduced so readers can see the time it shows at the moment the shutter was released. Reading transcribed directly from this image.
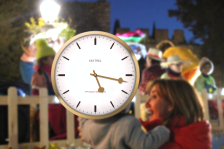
5:17
